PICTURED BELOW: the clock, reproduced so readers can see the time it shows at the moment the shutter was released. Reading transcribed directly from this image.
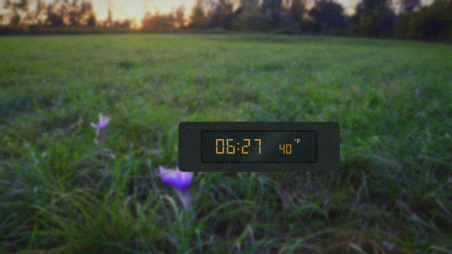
6:27
